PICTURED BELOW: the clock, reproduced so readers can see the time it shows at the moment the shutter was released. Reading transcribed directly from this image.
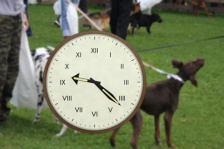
9:22
